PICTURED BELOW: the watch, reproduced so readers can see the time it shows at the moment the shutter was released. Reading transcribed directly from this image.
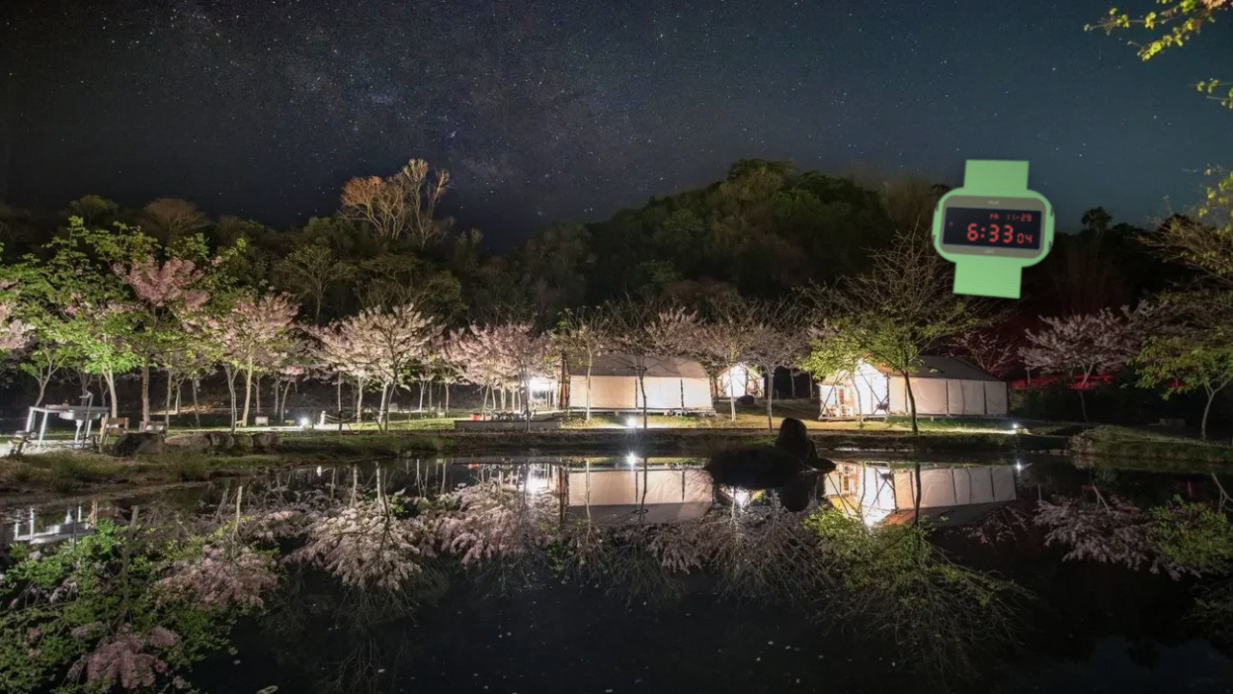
6:33:04
